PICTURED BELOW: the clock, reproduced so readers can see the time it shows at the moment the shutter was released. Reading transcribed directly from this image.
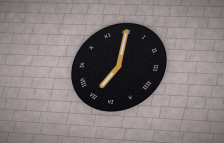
7:00
